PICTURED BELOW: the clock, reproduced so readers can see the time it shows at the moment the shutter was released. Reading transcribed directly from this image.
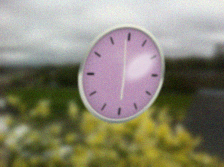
5:59
